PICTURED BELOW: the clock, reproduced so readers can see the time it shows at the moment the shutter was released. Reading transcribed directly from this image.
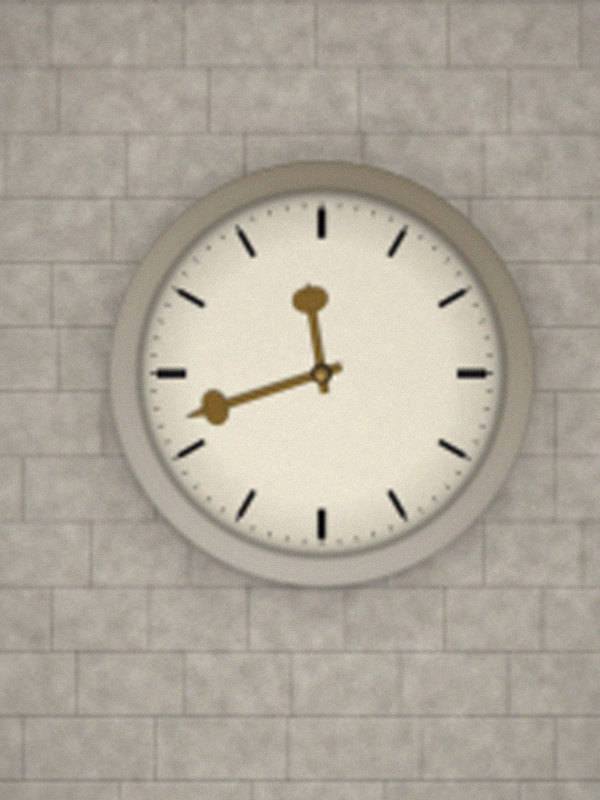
11:42
